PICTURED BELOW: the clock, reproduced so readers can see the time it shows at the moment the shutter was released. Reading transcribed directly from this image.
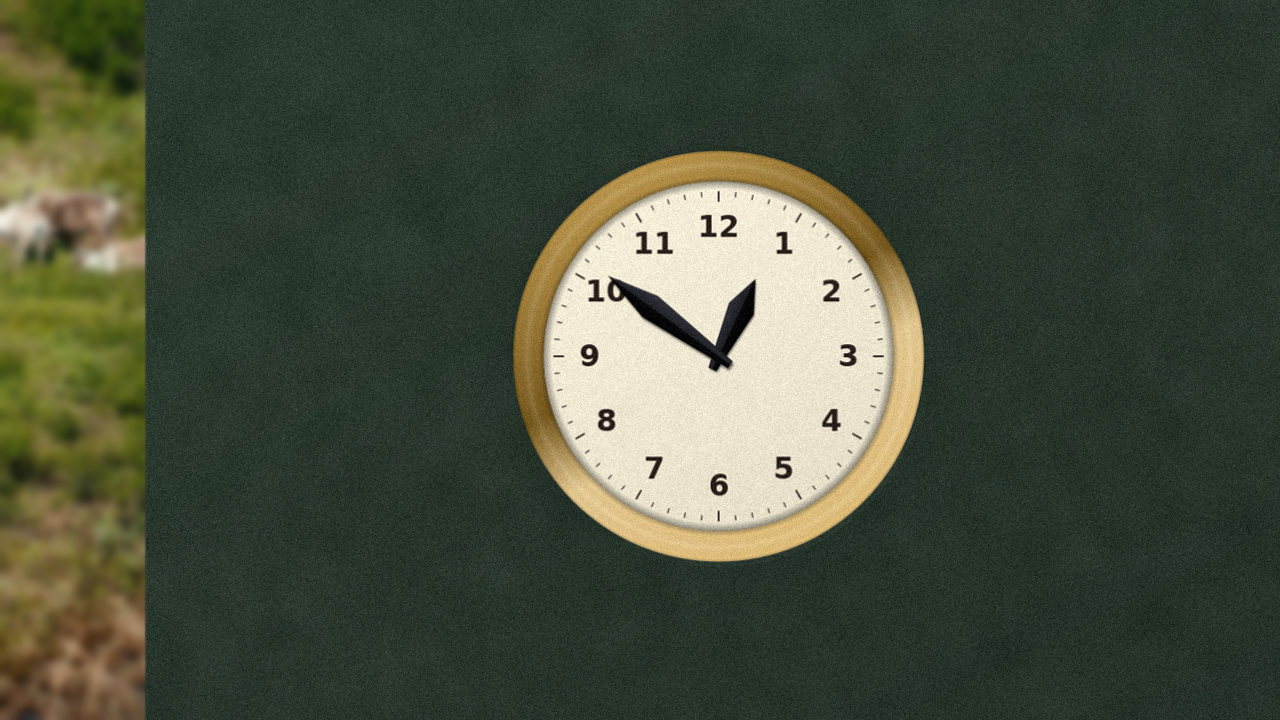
12:51
